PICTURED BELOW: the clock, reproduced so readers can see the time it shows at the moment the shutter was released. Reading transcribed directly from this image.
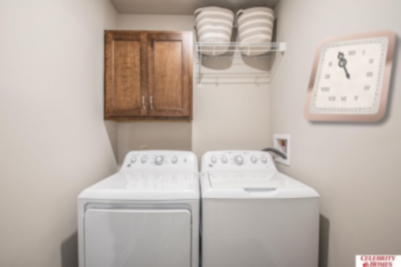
10:55
